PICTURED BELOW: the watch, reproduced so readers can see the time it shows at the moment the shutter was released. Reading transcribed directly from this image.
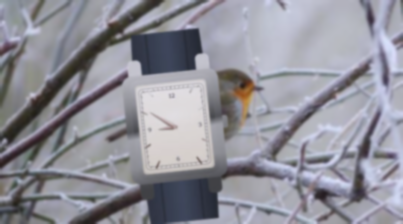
8:51
